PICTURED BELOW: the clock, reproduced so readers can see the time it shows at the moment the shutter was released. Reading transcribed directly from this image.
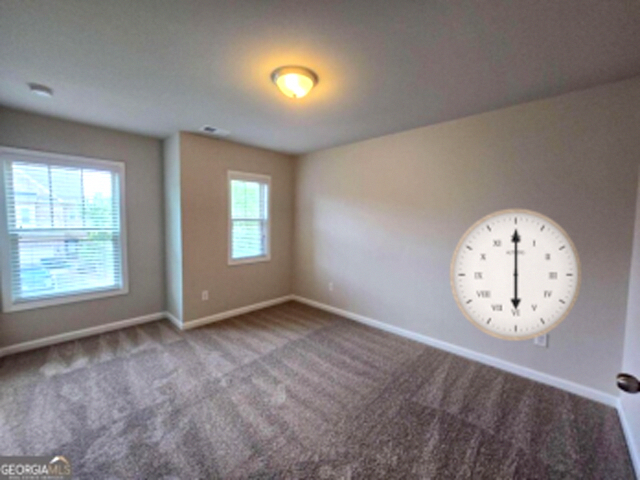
6:00
